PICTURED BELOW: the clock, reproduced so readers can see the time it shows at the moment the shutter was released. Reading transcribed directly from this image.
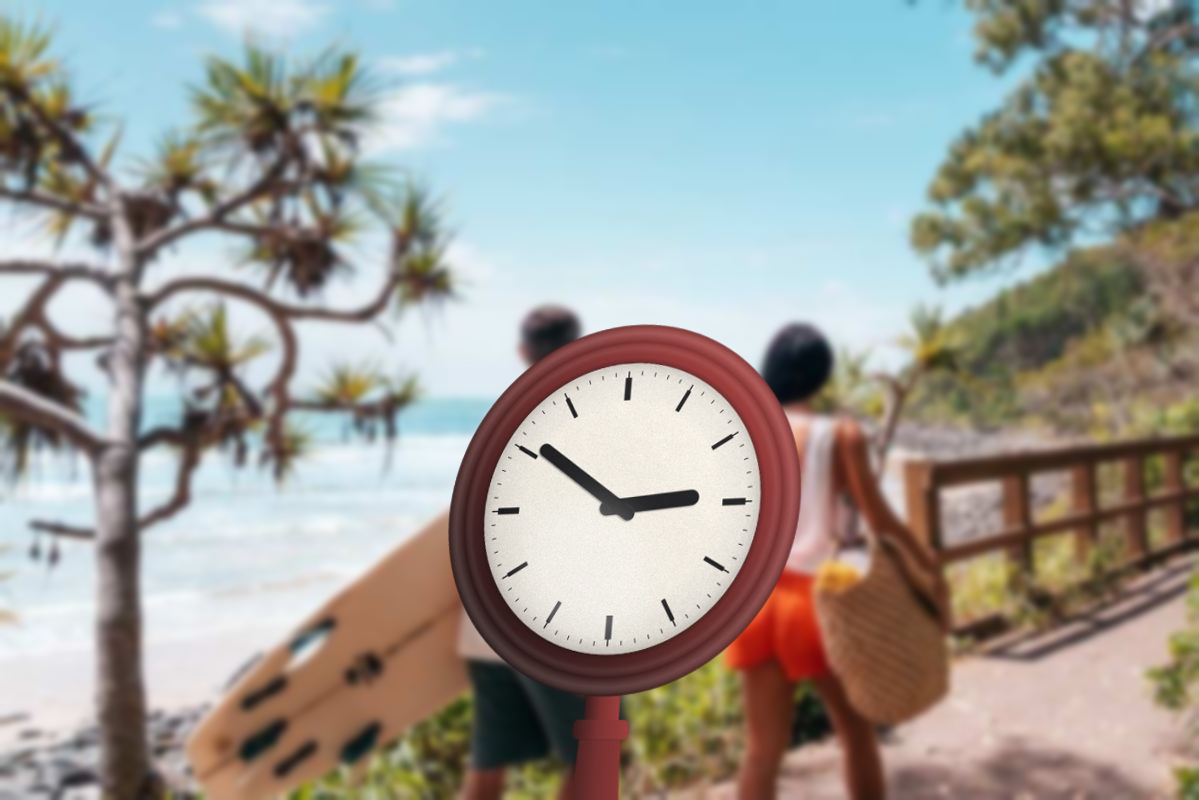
2:51
